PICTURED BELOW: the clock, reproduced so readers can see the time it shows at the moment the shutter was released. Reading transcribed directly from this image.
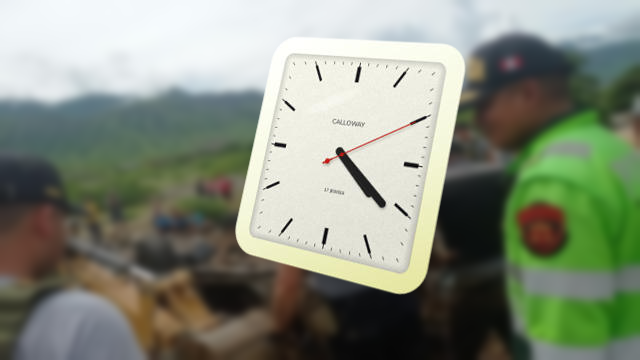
4:21:10
